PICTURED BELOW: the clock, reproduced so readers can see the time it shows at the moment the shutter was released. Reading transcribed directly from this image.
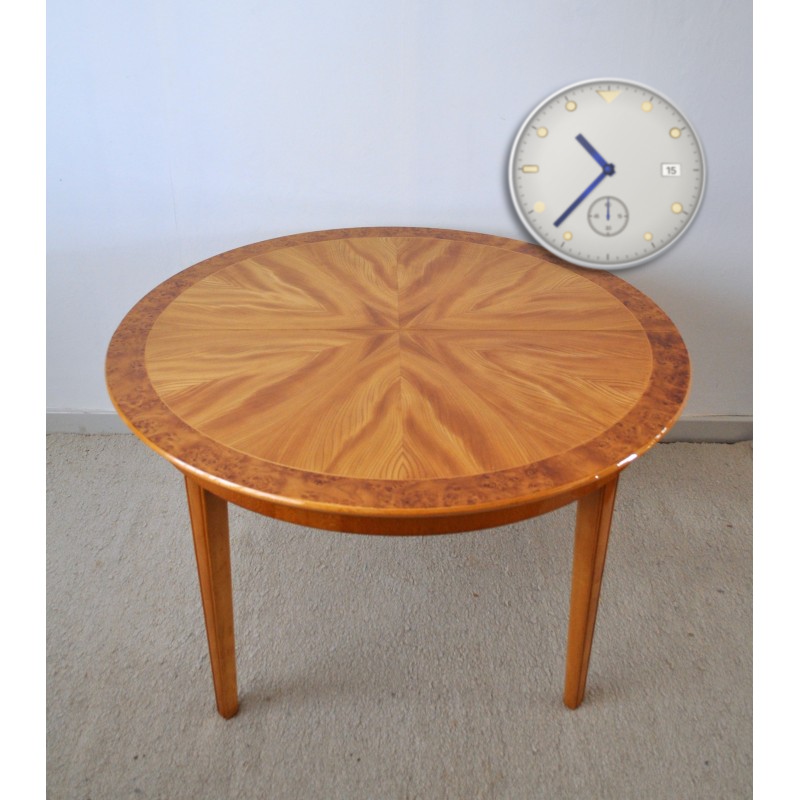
10:37
